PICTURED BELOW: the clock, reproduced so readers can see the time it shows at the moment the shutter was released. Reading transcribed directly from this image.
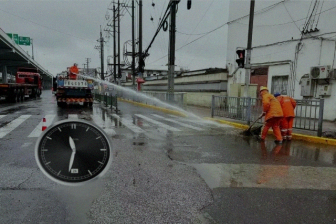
11:32
